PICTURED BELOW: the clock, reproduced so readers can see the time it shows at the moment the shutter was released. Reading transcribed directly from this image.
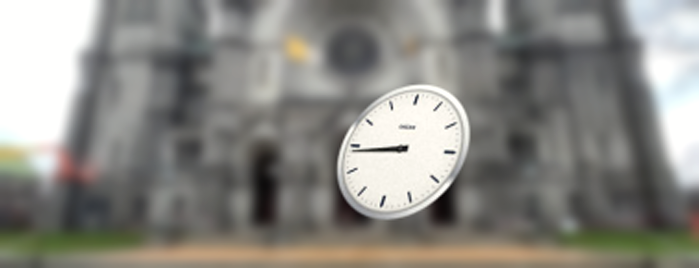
8:44
